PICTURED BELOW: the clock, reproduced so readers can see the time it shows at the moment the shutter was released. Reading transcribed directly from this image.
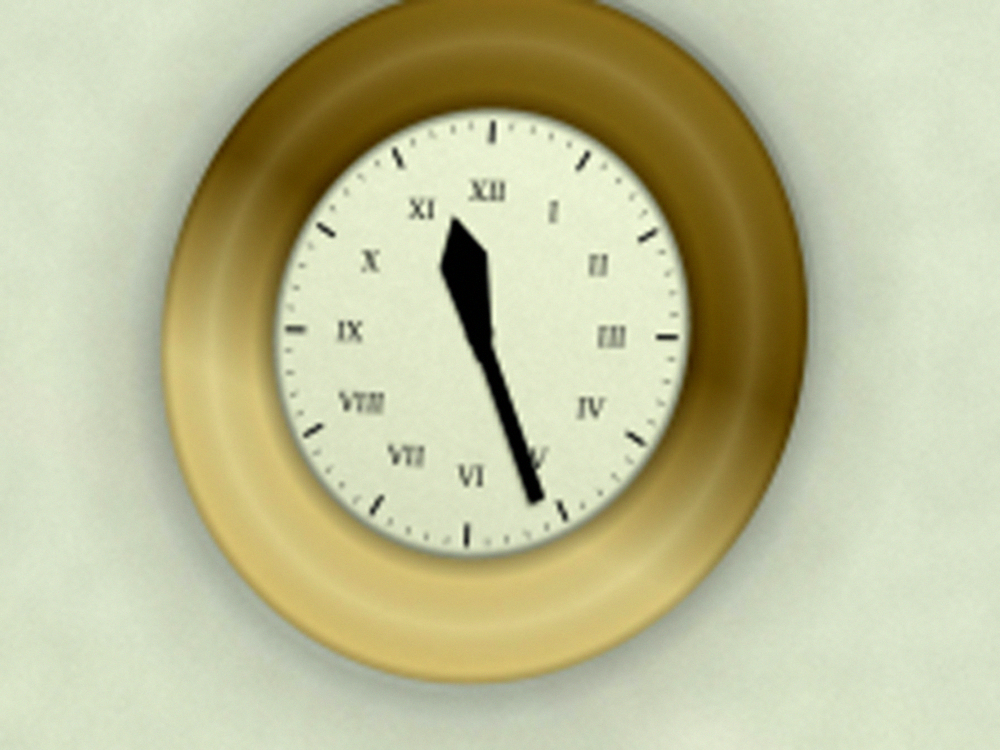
11:26
